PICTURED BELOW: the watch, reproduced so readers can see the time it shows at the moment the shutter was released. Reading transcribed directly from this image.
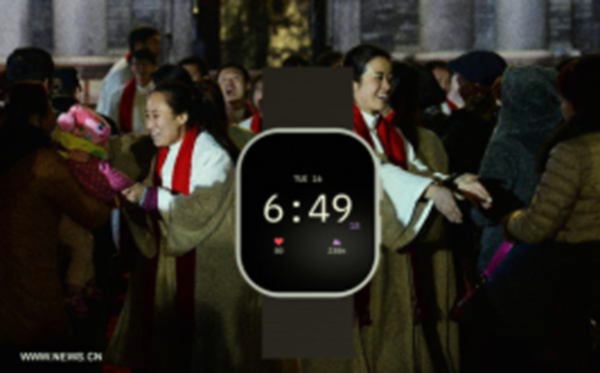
6:49
